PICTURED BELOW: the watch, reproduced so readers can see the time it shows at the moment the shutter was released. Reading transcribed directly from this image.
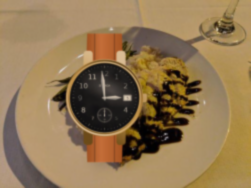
2:59
